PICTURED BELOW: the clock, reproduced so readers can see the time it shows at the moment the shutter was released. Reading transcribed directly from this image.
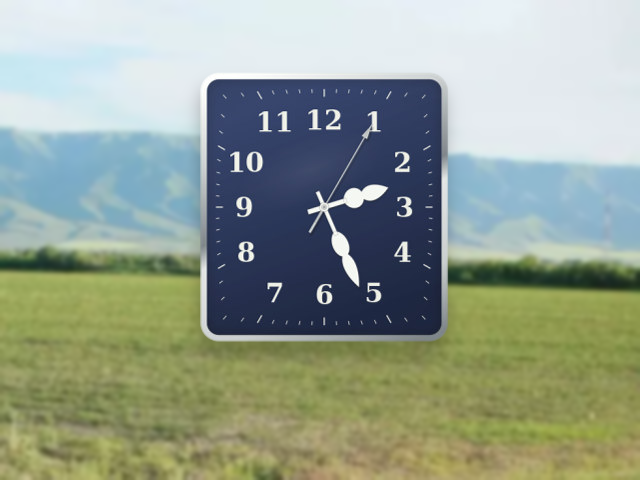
2:26:05
